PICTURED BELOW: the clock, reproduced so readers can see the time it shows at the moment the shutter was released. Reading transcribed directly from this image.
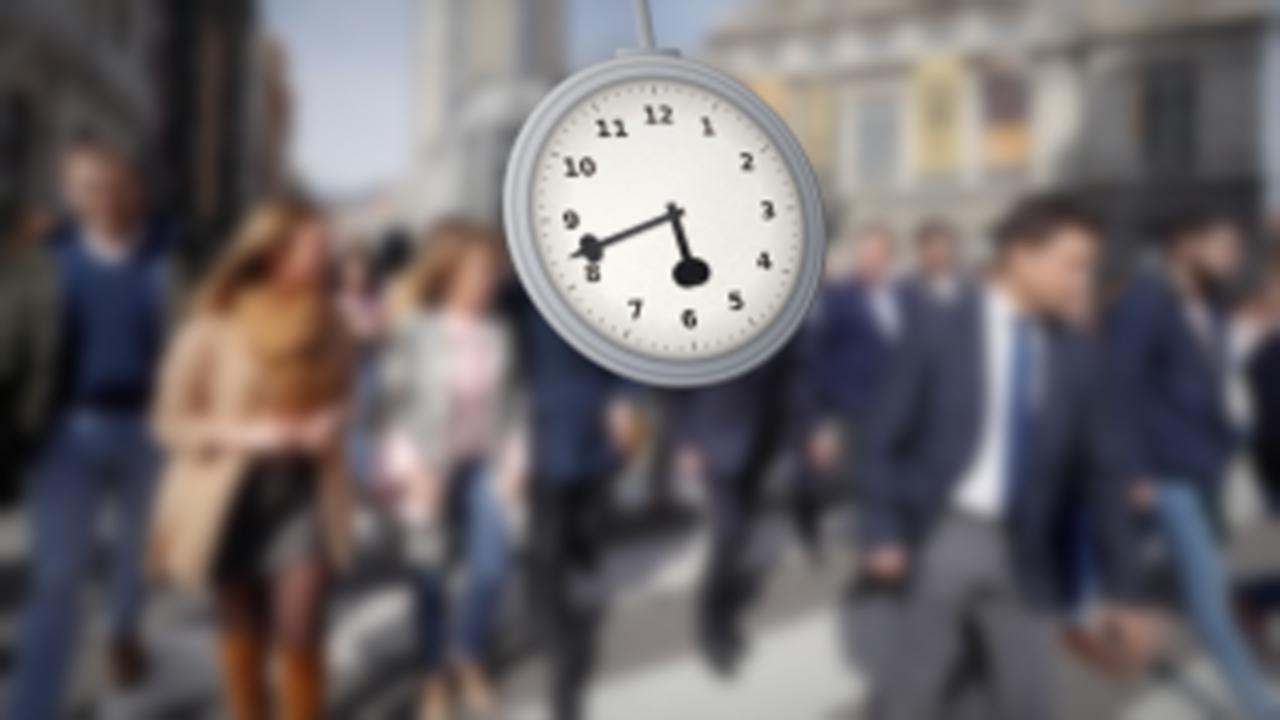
5:42
